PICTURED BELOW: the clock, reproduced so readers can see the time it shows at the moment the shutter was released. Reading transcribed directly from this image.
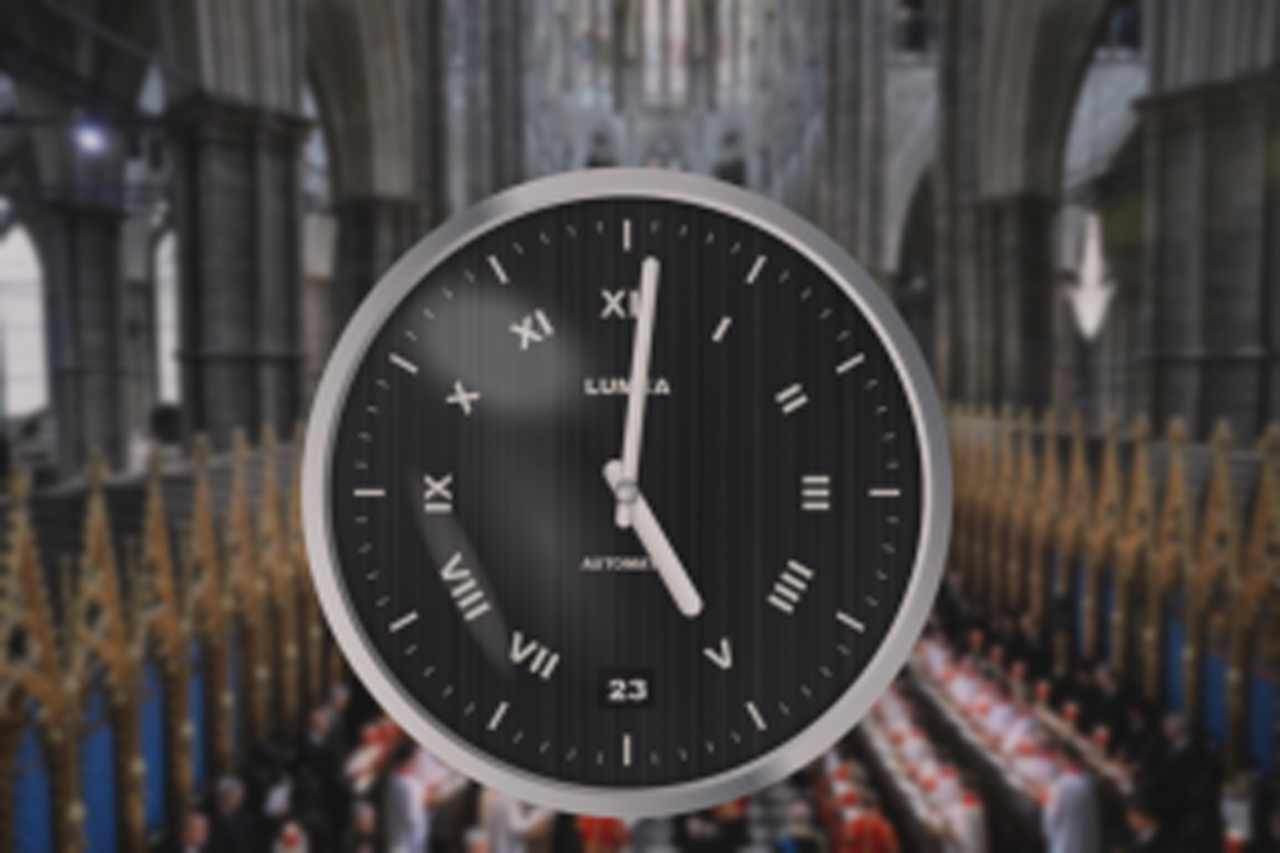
5:01
